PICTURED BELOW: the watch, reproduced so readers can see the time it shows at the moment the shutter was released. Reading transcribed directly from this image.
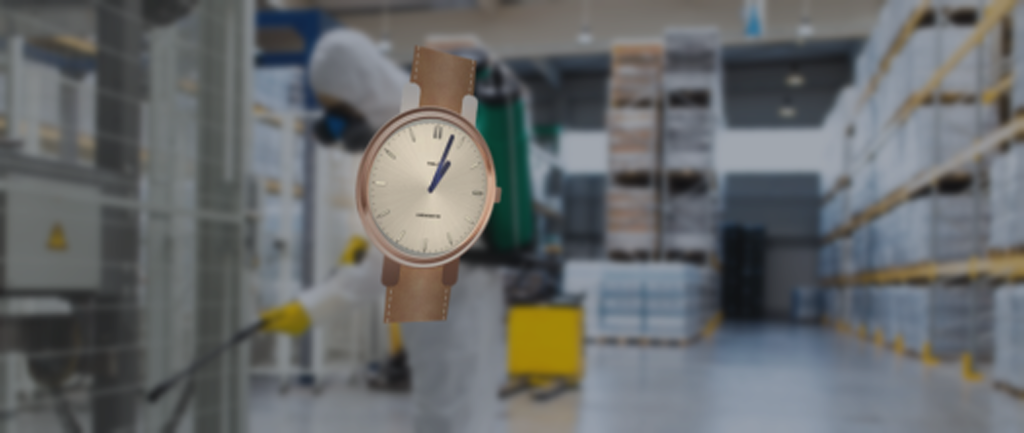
1:03
